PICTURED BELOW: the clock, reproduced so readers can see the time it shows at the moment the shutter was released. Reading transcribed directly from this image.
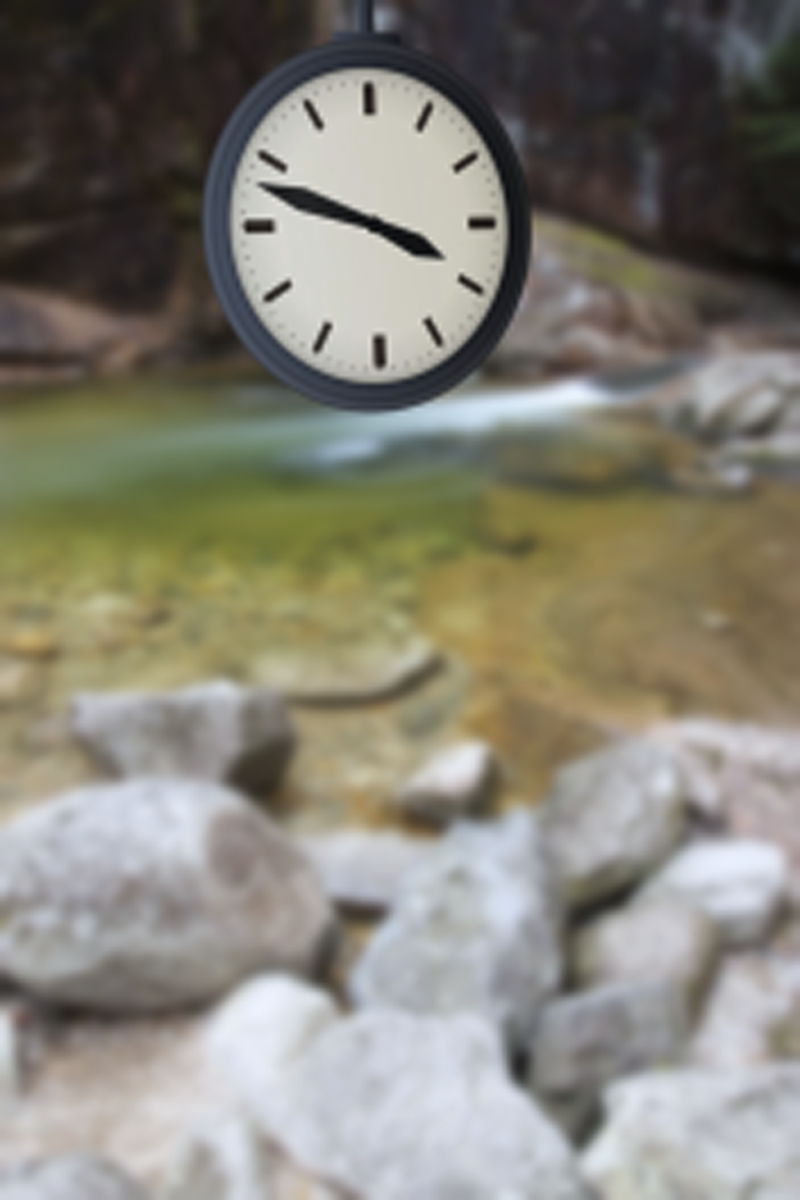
3:48
